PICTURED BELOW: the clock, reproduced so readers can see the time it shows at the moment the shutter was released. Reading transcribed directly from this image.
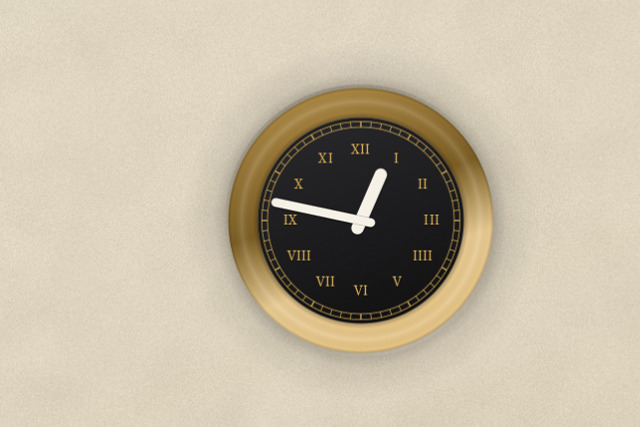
12:47
